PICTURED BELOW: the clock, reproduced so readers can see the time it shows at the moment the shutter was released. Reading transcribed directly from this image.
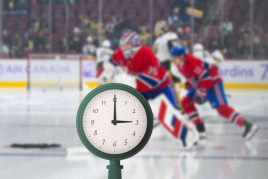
3:00
